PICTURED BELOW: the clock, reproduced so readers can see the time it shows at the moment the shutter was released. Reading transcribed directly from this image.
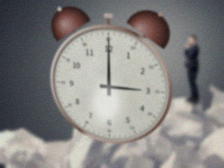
3:00
